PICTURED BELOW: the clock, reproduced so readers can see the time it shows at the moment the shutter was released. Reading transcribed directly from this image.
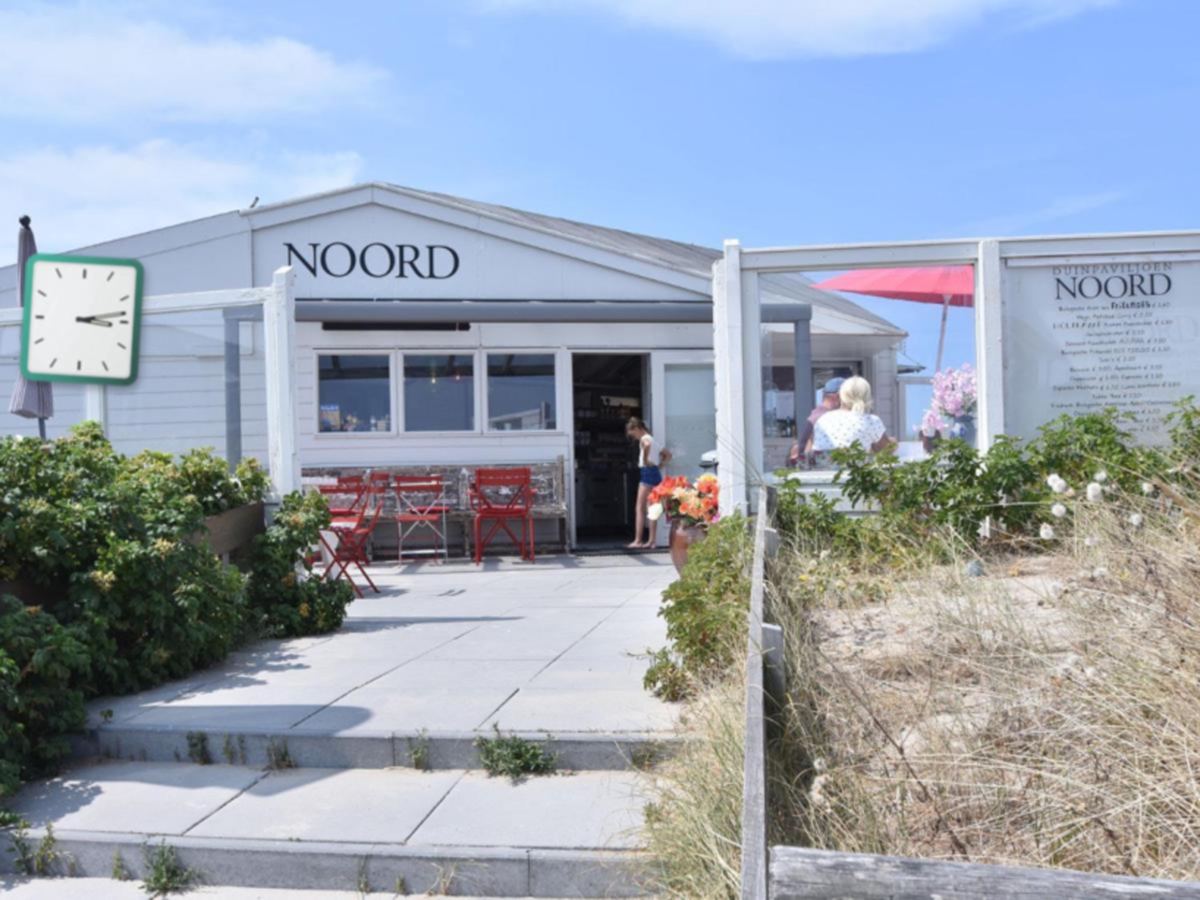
3:13
